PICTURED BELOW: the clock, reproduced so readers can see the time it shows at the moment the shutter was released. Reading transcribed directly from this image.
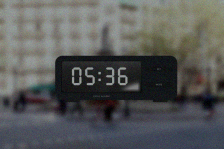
5:36
